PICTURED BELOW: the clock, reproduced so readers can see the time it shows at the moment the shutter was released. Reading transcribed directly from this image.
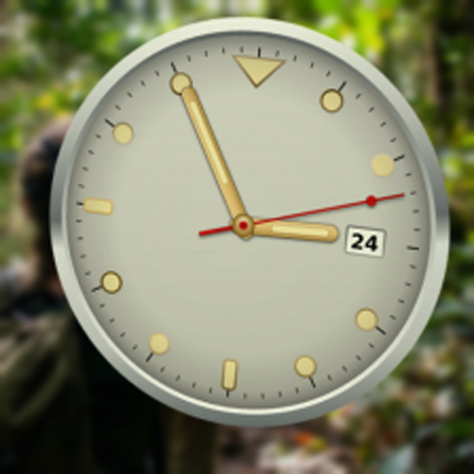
2:55:12
